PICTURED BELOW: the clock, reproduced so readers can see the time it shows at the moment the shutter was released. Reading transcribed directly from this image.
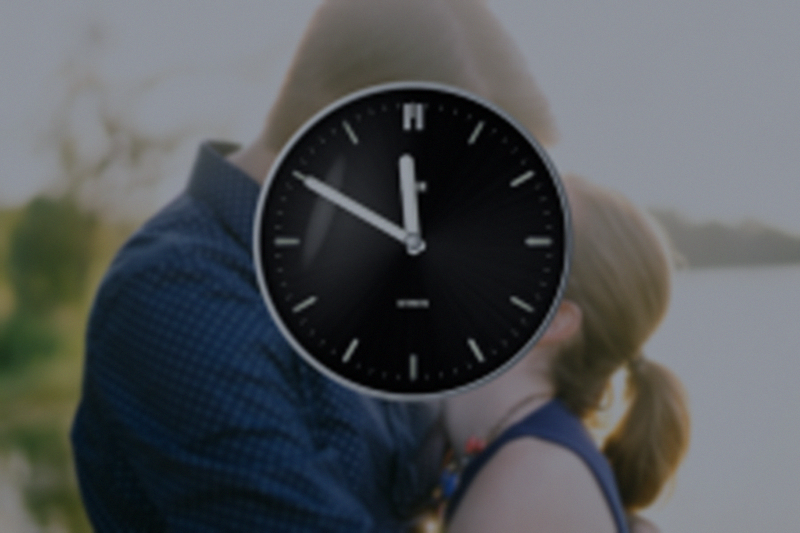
11:50
